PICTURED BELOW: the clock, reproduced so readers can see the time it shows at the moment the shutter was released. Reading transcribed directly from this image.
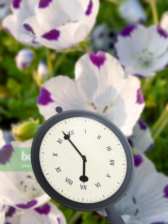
6:58
